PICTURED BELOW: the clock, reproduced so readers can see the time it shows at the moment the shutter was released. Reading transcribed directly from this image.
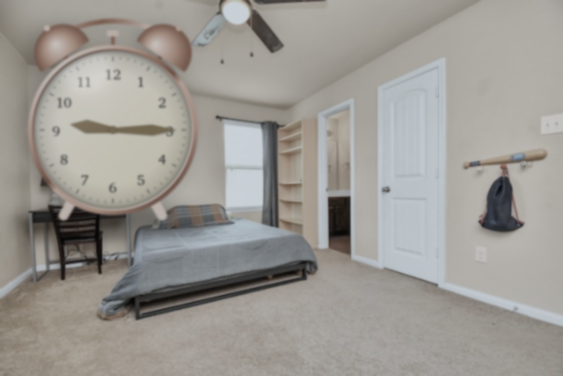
9:15
